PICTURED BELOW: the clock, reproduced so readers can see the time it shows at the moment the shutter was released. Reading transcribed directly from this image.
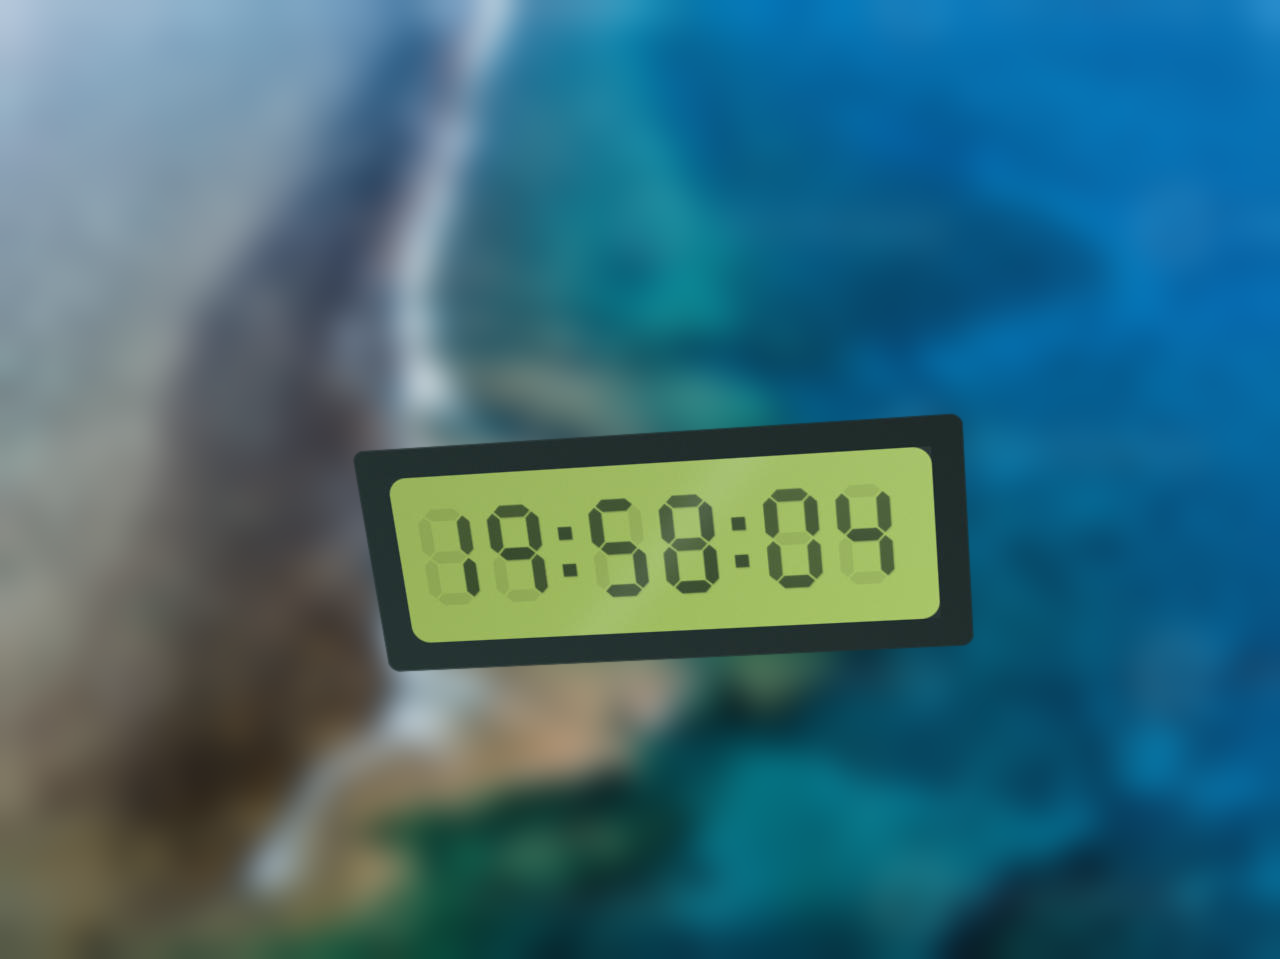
19:58:04
